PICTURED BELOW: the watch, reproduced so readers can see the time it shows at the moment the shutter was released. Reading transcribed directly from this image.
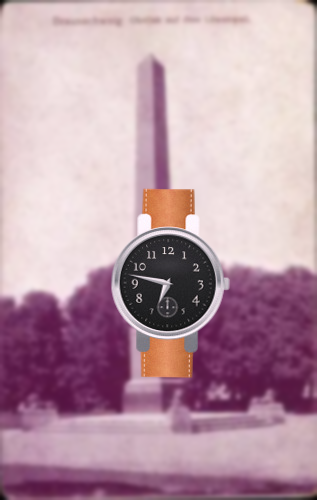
6:47
